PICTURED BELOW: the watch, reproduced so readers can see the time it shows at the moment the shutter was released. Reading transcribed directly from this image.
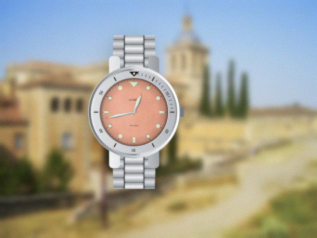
12:43
